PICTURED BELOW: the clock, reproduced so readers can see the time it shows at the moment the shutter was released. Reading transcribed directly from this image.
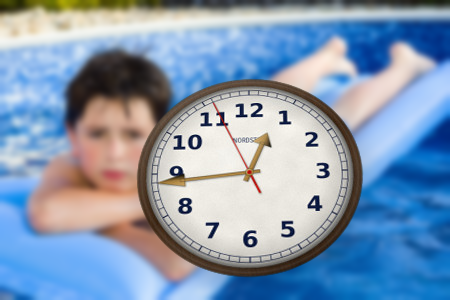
12:43:56
